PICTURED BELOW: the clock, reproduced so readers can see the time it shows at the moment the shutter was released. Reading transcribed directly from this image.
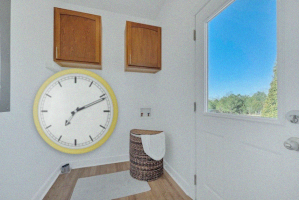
7:11
